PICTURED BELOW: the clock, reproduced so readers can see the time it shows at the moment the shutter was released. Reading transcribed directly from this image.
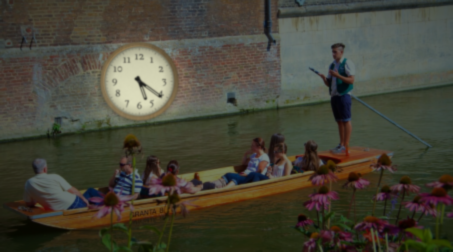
5:21
